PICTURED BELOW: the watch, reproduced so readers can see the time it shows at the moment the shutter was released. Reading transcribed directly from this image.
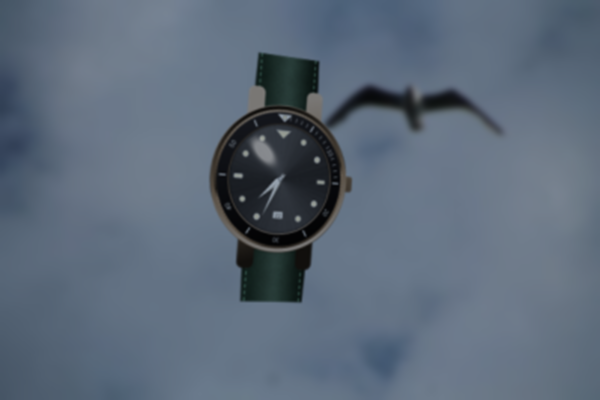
7:34
